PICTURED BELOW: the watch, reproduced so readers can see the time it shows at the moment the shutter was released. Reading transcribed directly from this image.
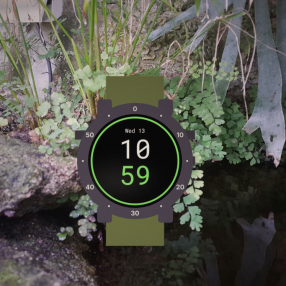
10:59
